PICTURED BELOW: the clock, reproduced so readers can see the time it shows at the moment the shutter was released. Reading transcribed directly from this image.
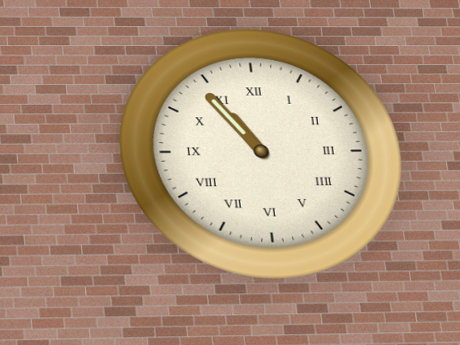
10:54
